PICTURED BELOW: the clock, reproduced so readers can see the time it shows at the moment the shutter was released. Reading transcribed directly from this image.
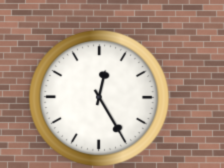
12:25
